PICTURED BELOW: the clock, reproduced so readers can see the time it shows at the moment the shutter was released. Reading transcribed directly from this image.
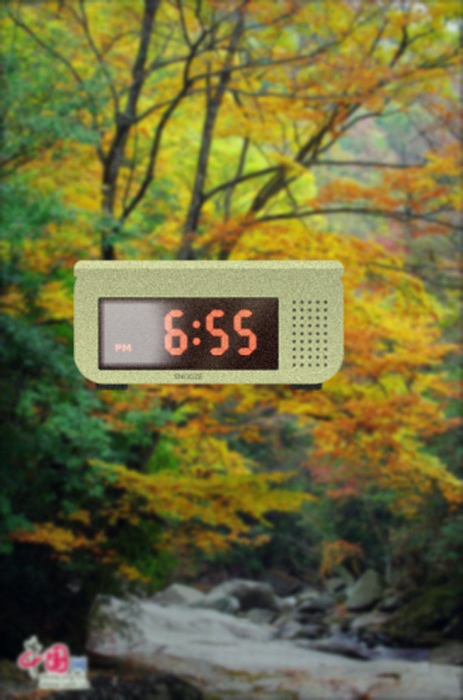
6:55
